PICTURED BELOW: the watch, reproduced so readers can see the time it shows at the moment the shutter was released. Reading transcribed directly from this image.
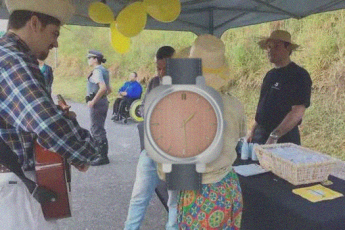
1:29
